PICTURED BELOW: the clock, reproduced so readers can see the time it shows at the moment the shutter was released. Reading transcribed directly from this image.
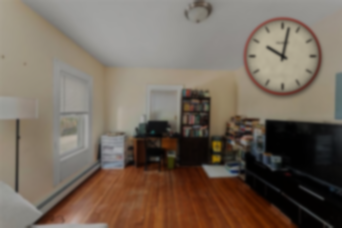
10:02
